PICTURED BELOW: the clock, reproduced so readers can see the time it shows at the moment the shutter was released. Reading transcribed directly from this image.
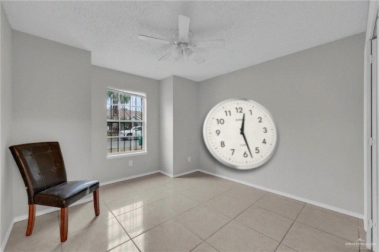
12:28
